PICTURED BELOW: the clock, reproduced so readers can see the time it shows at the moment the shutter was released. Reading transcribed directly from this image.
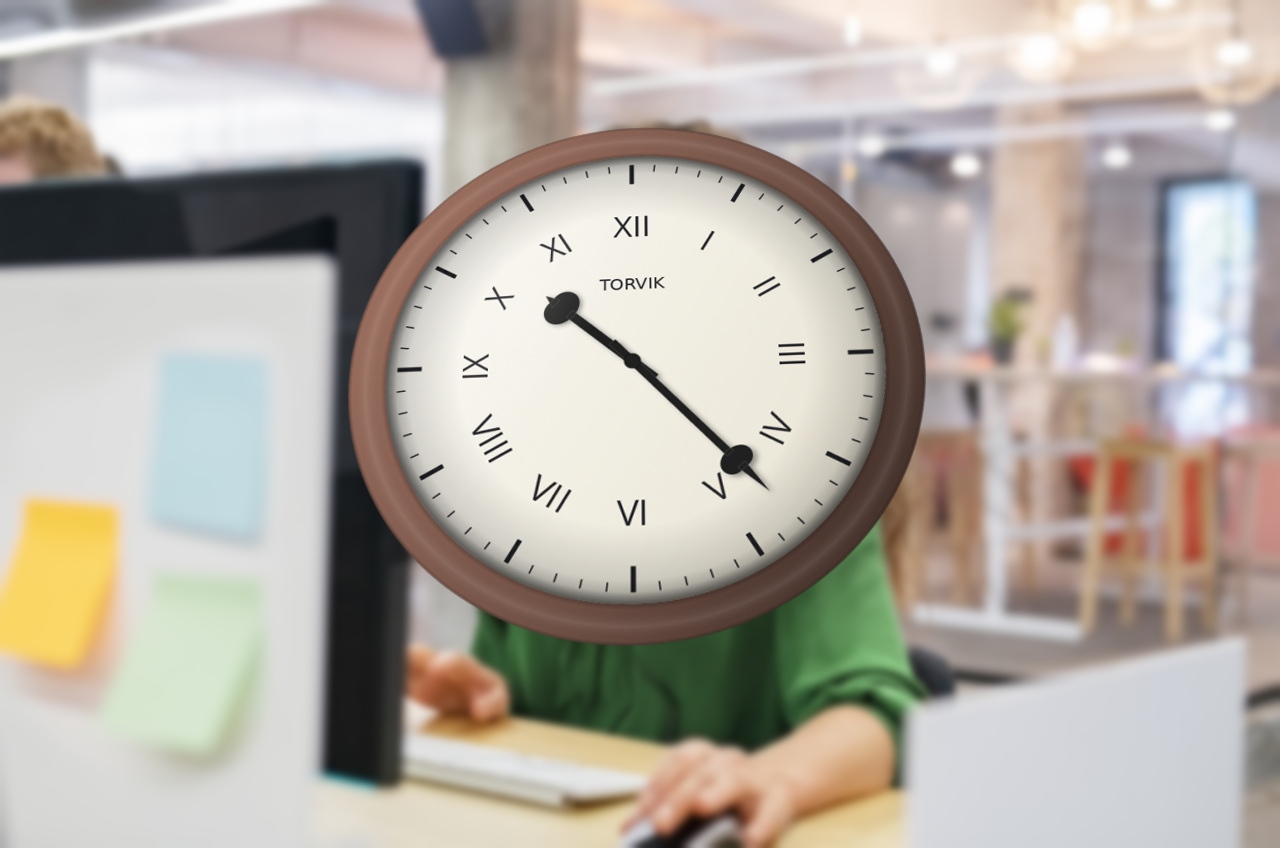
10:23
